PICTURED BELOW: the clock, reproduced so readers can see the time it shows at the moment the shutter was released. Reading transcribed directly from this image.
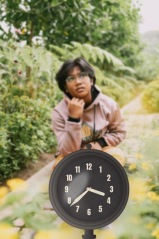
3:38
